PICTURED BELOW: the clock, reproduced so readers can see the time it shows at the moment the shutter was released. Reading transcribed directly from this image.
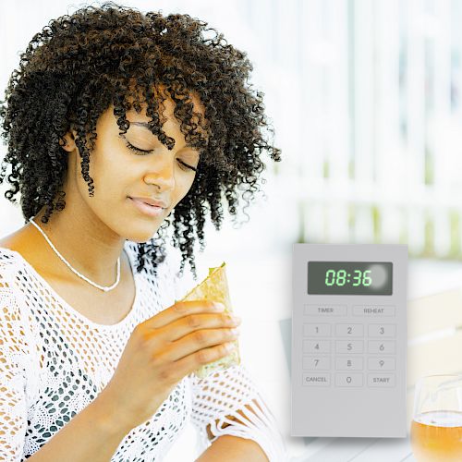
8:36
